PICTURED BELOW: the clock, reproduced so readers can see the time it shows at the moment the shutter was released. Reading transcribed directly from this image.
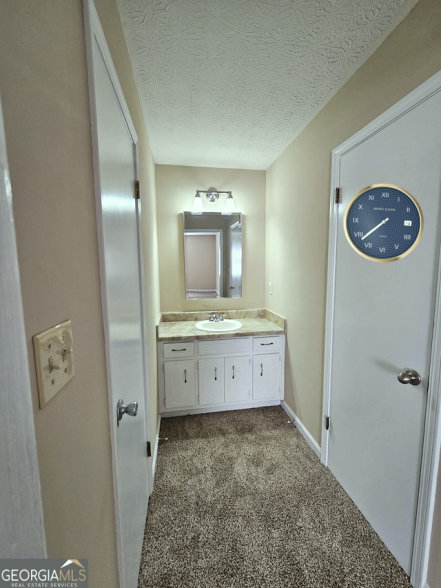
7:38
